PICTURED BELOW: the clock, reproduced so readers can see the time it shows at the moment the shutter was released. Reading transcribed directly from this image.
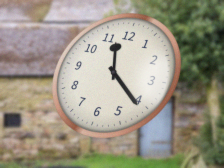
11:21
